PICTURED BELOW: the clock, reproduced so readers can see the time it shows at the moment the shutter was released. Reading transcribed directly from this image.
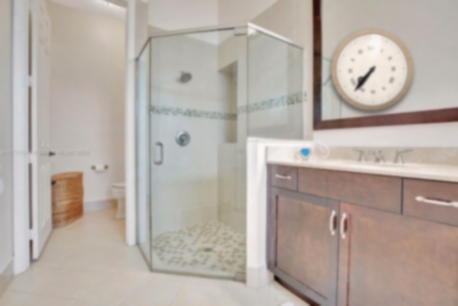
7:37
